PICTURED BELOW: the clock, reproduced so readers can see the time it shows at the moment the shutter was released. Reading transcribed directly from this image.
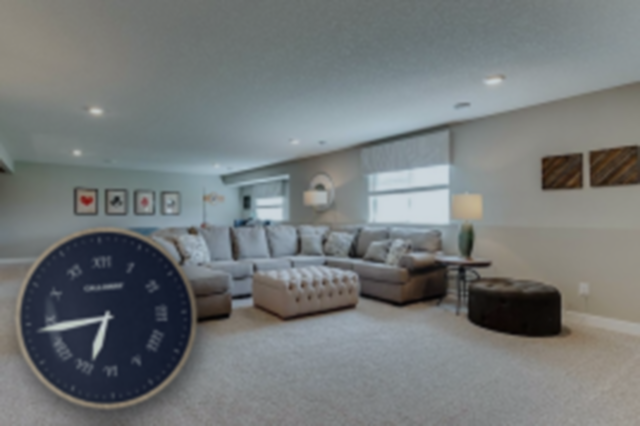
6:44
